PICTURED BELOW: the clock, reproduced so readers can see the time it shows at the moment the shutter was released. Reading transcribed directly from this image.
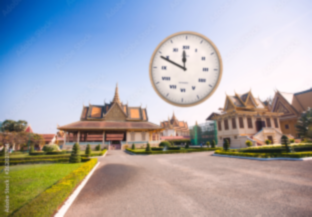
11:49
